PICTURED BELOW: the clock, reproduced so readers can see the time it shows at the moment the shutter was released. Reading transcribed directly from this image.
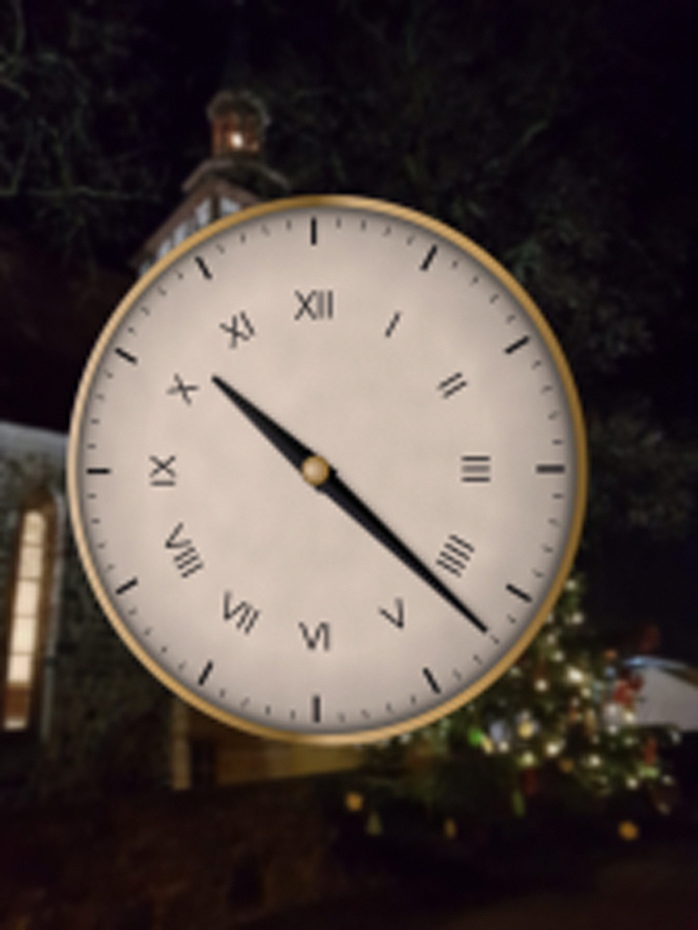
10:22
